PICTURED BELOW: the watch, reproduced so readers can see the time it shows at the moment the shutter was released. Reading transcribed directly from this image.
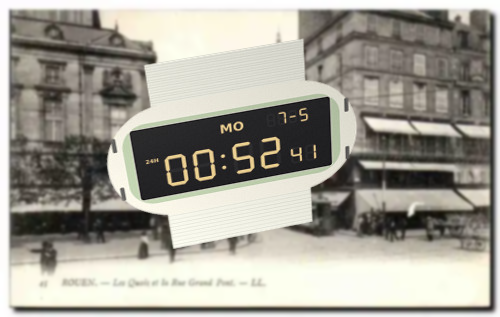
0:52:41
